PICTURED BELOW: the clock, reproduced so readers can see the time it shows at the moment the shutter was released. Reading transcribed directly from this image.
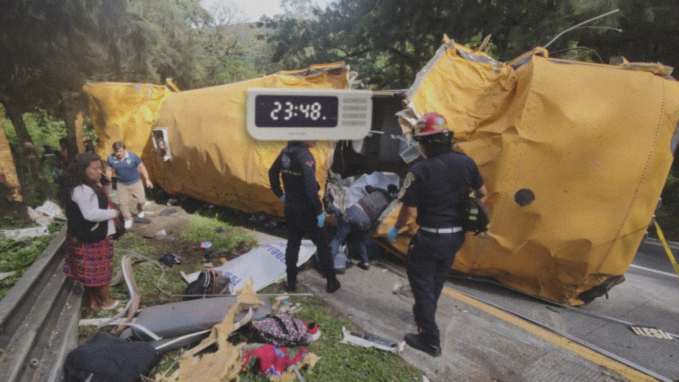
23:48
